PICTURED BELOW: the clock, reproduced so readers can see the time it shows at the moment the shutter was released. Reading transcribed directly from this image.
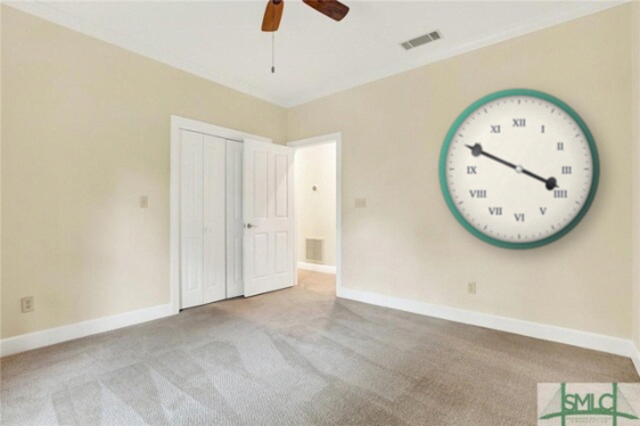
3:49
